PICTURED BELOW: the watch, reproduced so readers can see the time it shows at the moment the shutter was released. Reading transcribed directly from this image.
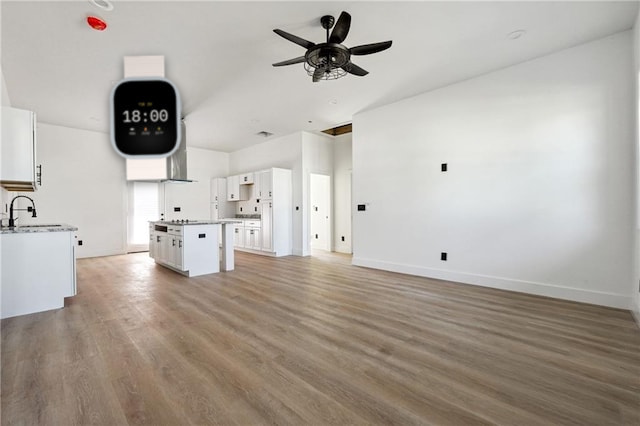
18:00
